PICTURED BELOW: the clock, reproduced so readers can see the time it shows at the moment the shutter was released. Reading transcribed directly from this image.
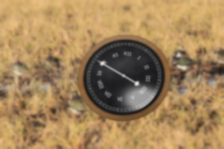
3:49
